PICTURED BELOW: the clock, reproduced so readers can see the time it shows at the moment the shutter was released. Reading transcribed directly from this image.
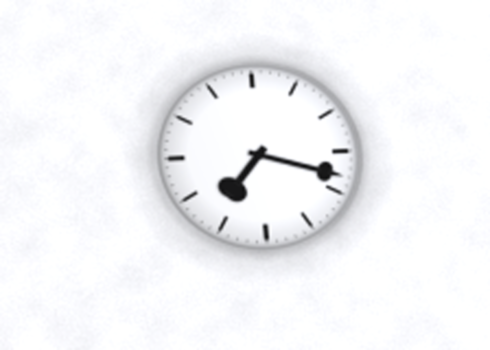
7:18
